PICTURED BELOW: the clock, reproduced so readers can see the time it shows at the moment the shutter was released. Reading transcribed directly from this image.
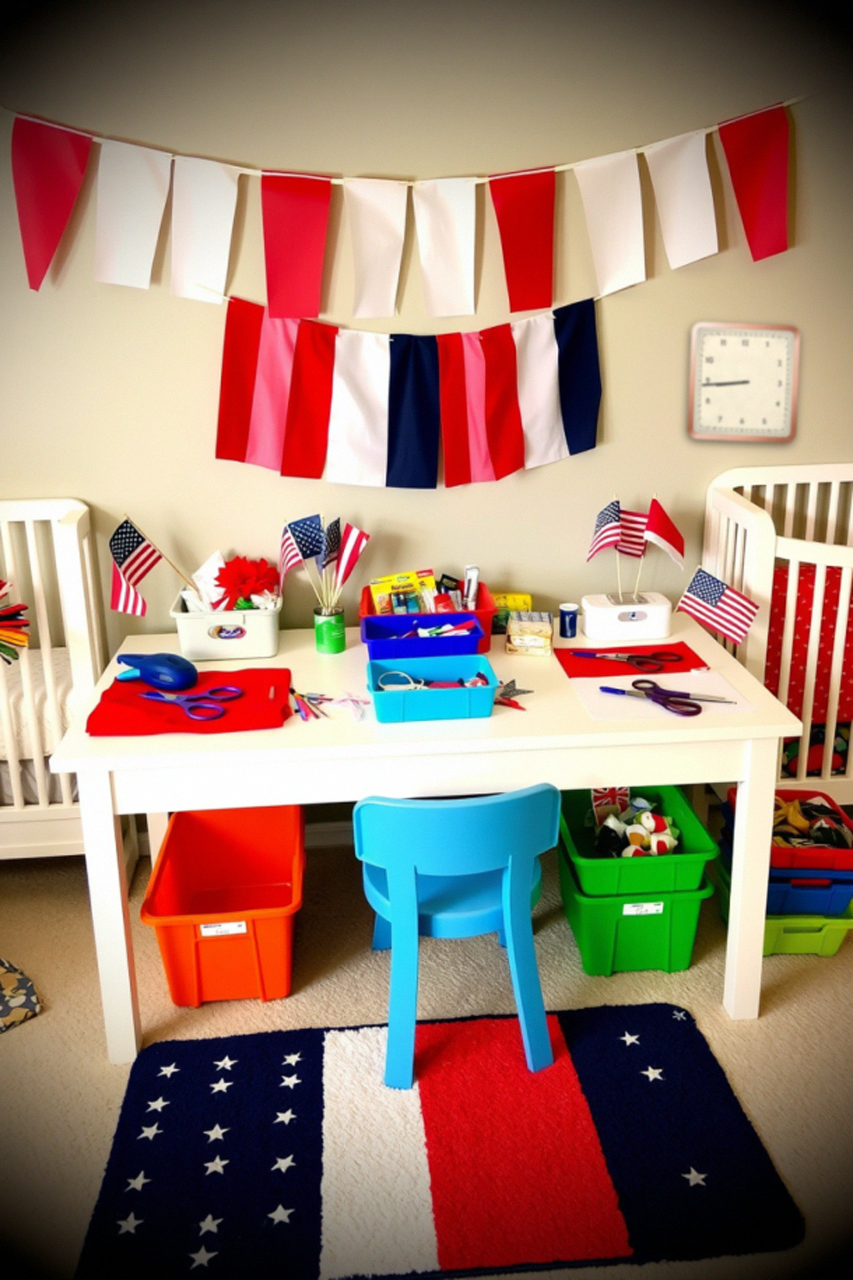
8:44
